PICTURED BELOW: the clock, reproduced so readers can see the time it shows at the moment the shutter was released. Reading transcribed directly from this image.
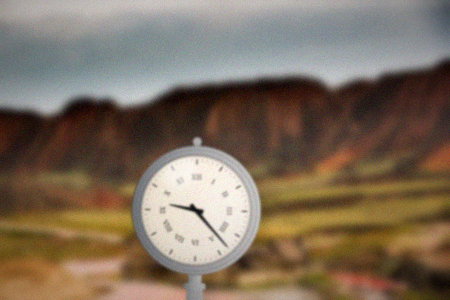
9:23
